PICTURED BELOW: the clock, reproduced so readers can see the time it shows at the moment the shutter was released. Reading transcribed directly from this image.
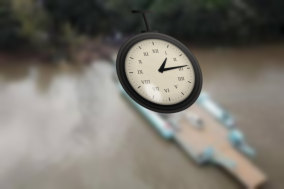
1:14
